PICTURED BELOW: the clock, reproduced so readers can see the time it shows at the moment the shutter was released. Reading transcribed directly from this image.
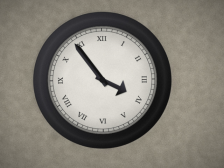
3:54
